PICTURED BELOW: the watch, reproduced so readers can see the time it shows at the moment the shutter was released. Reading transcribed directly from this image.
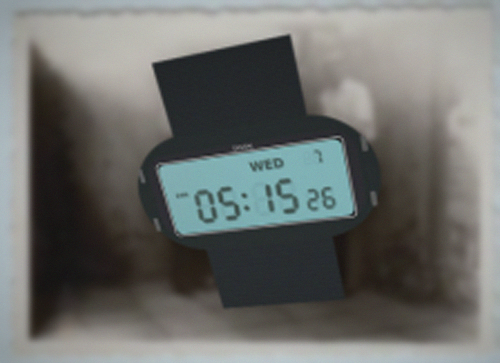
5:15:26
